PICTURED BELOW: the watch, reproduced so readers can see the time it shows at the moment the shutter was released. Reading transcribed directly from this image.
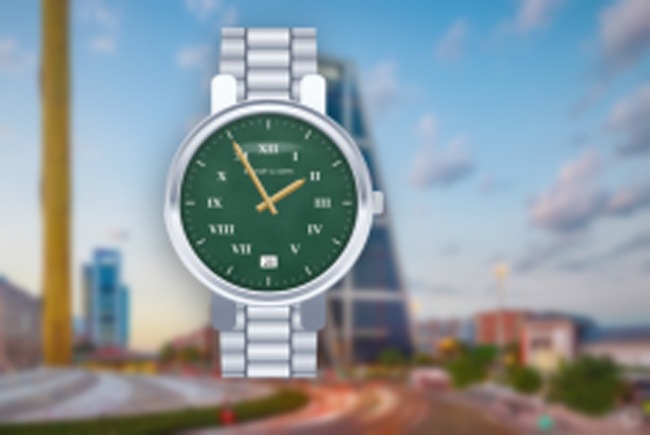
1:55
